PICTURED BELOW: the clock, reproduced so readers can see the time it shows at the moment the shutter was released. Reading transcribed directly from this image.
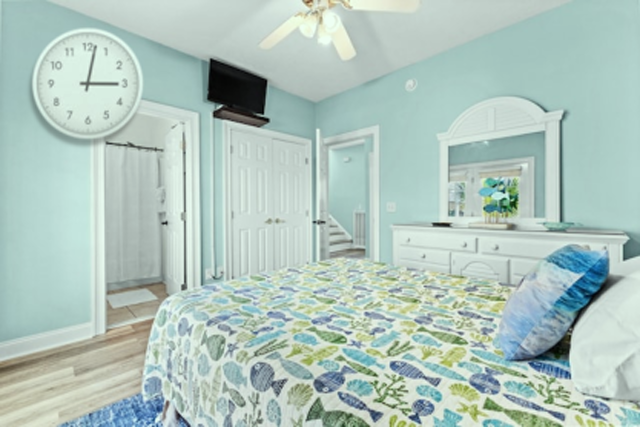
3:02
